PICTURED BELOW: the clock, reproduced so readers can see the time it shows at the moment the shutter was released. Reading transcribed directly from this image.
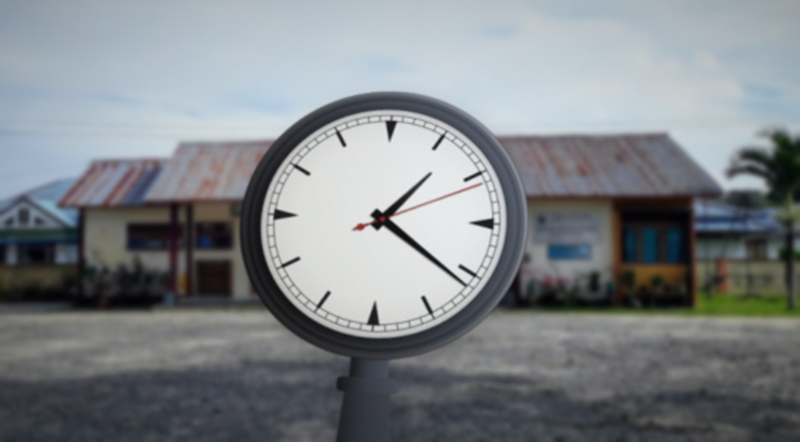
1:21:11
